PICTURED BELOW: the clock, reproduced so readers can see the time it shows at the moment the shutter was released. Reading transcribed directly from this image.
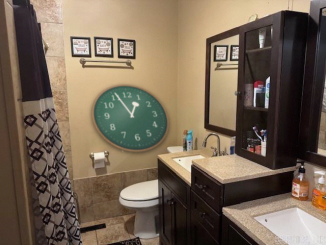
12:56
